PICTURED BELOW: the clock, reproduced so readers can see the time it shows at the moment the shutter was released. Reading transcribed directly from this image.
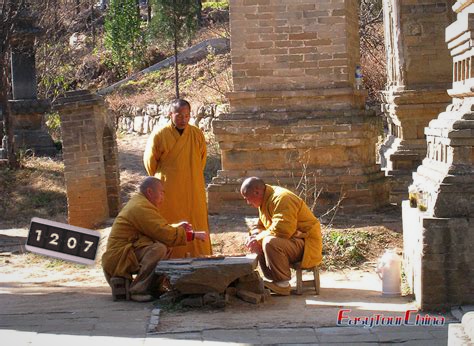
12:07
